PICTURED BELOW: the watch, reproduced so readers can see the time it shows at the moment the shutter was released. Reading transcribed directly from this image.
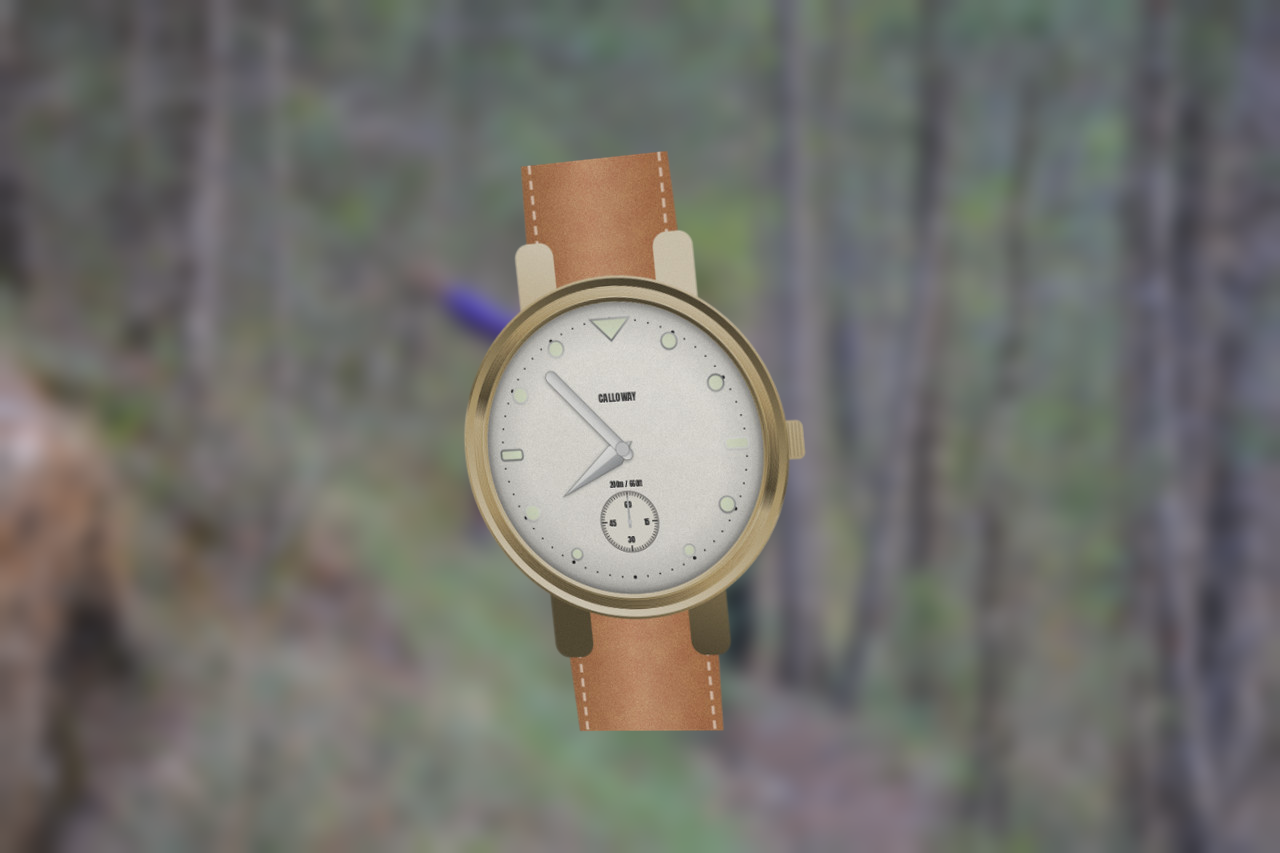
7:53
